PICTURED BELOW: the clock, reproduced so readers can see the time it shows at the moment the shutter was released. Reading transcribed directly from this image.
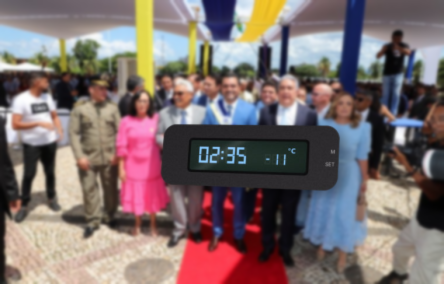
2:35
